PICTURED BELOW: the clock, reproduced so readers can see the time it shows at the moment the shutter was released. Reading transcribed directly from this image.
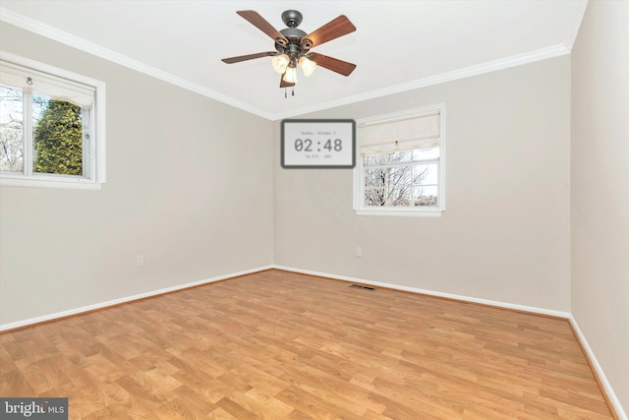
2:48
